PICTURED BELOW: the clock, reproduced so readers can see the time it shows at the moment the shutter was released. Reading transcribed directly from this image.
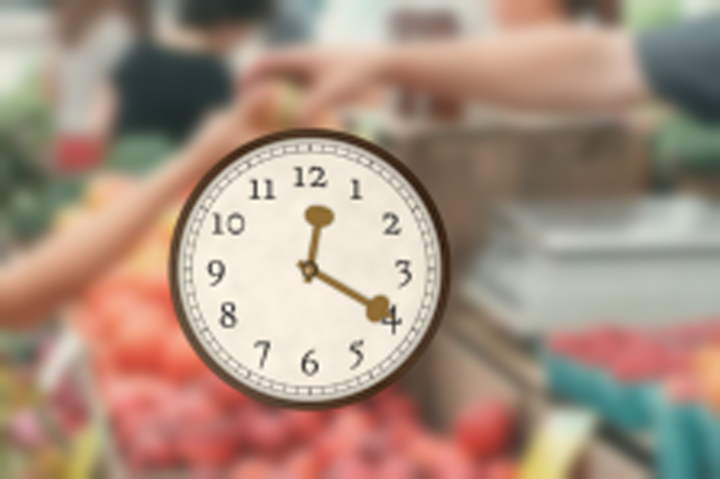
12:20
